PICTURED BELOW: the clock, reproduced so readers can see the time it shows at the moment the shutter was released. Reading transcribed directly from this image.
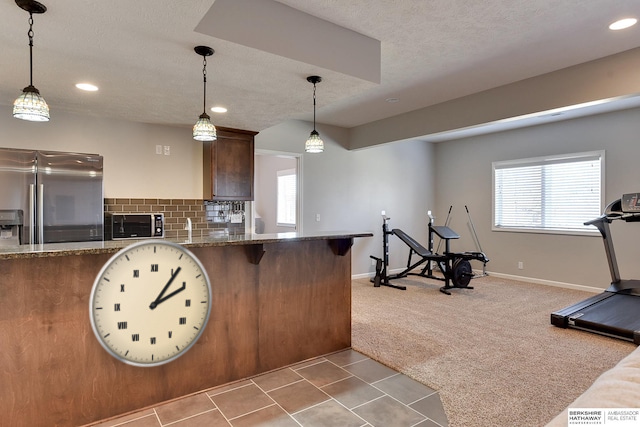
2:06
